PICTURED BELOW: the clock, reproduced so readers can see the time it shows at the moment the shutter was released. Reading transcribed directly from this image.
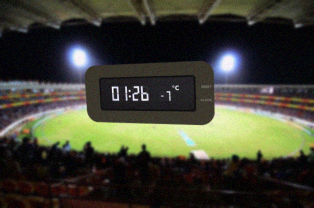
1:26
